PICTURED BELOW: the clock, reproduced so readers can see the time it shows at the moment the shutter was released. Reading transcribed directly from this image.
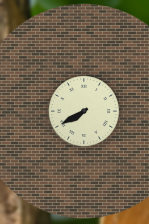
7:40
